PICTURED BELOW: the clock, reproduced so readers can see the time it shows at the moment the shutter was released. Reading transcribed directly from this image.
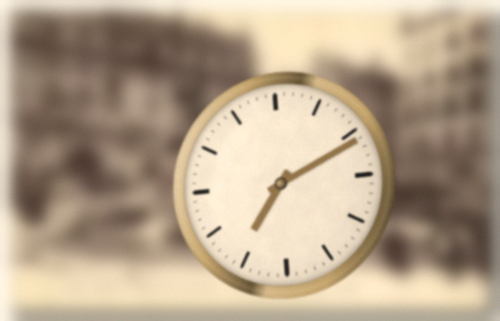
7:11
